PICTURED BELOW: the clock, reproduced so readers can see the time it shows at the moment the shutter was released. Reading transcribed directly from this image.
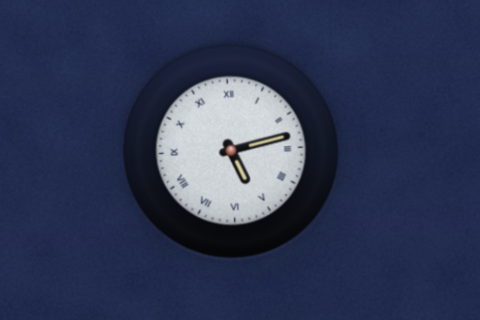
5:13
